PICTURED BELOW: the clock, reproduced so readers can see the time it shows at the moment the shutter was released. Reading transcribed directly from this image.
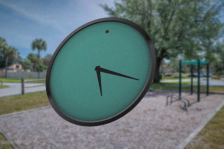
5:17
